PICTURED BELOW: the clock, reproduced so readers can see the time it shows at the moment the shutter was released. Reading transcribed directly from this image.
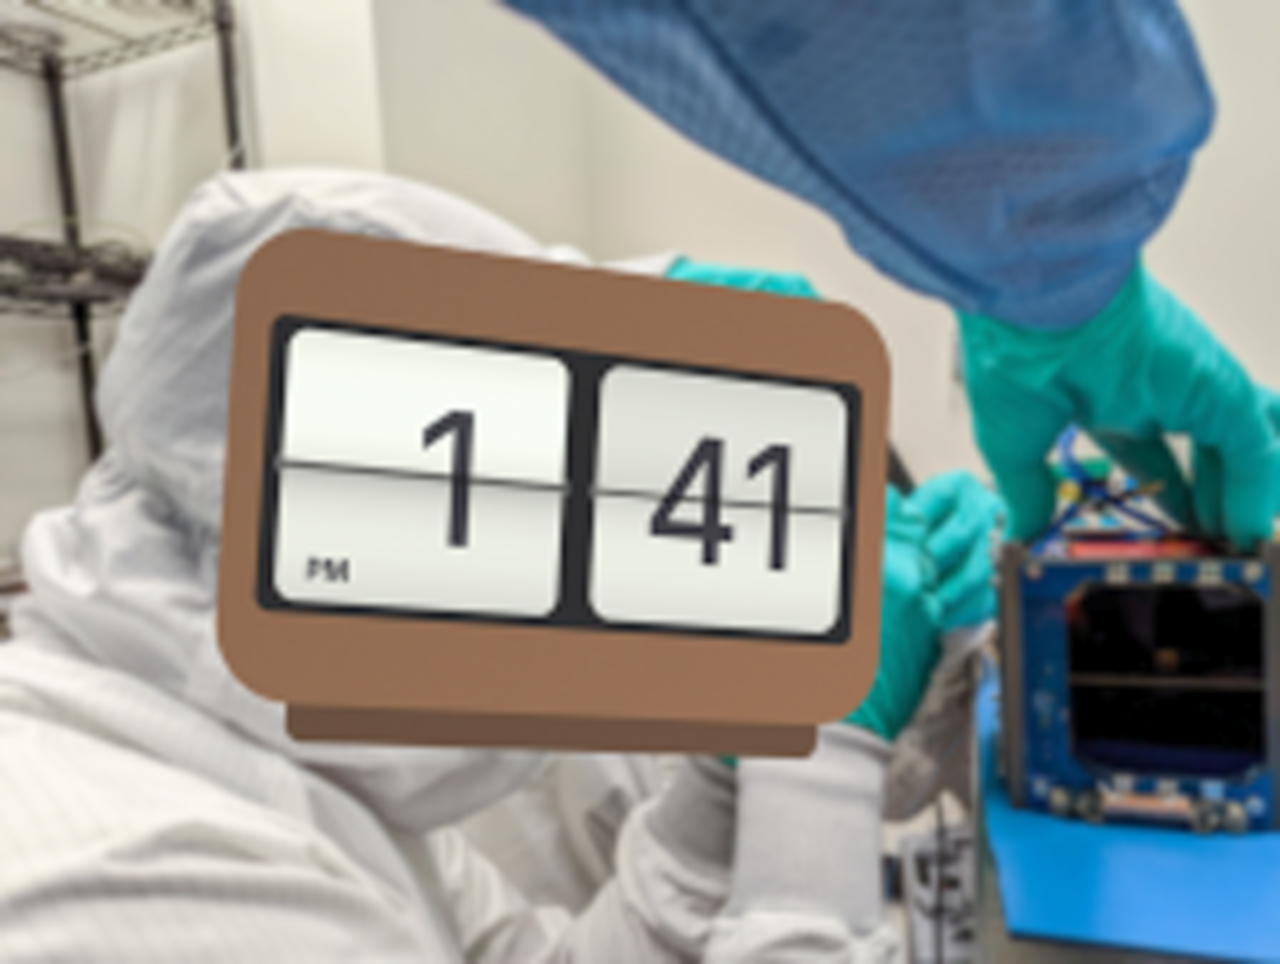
1:41
